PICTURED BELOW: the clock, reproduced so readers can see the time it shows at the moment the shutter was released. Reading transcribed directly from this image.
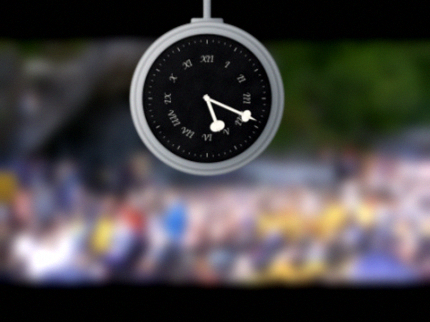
5:19
